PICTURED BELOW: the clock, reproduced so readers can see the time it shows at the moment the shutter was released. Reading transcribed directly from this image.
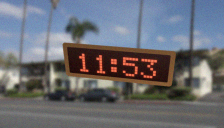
11:53
